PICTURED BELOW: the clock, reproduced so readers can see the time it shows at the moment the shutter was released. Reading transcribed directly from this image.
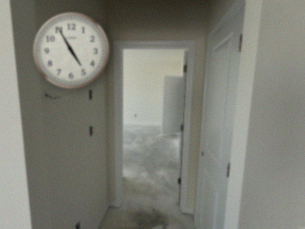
4:55
